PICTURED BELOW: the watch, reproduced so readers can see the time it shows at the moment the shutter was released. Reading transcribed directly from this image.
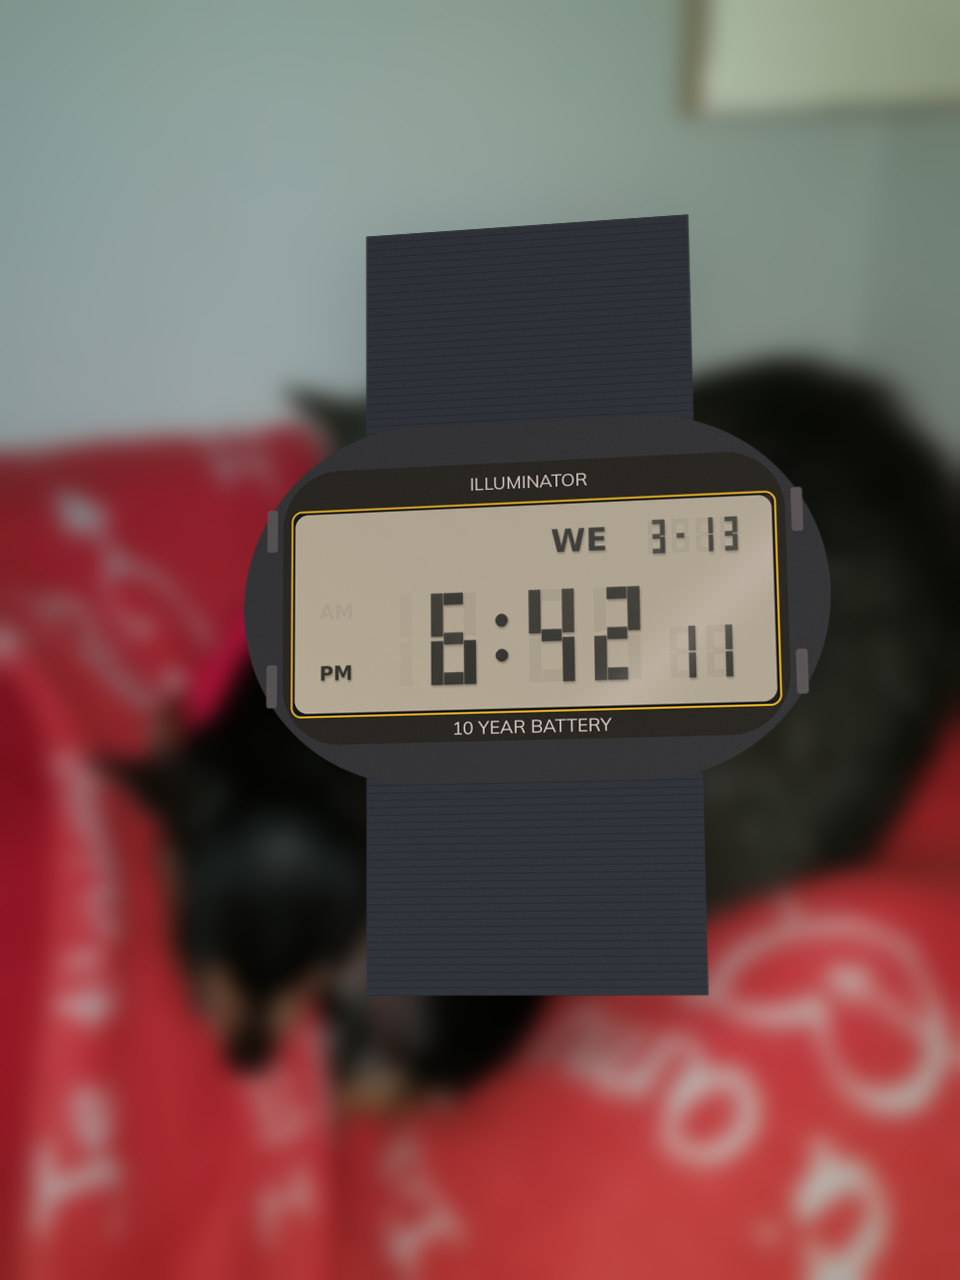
6:42:11
